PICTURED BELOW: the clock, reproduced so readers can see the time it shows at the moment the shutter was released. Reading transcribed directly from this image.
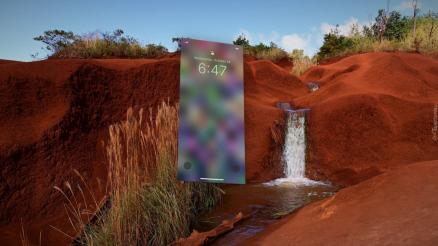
6:47
